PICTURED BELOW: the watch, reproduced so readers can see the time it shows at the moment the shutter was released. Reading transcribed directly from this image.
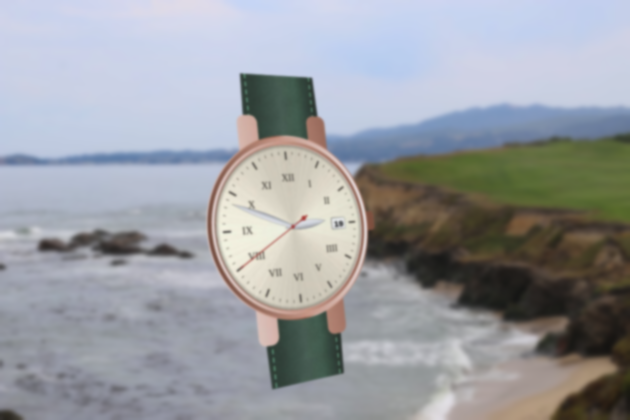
2:48:40
